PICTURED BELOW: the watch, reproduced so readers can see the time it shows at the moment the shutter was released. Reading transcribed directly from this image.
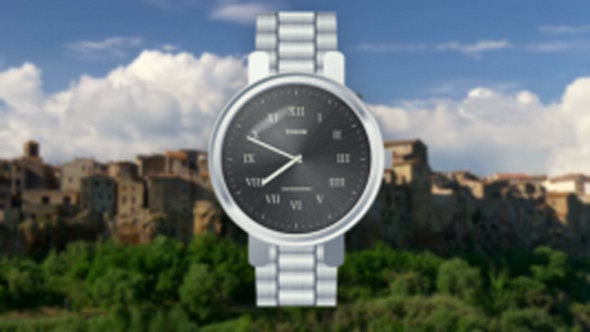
7:49
